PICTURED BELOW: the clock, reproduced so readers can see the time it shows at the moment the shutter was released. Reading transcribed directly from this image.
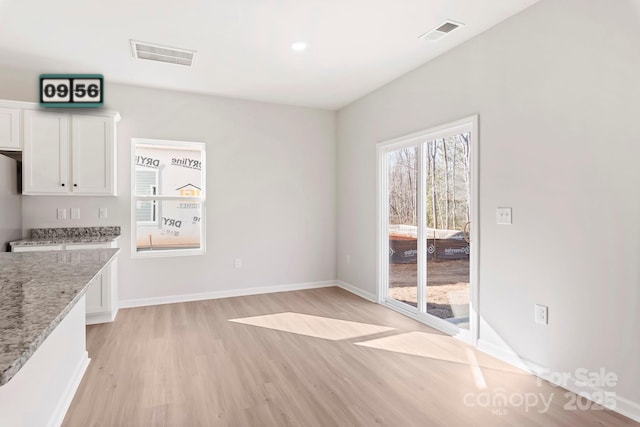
9:56
